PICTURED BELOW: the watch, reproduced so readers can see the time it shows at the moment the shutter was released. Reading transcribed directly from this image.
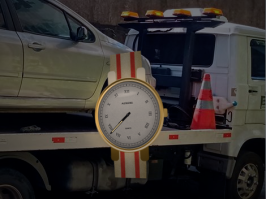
7:38
